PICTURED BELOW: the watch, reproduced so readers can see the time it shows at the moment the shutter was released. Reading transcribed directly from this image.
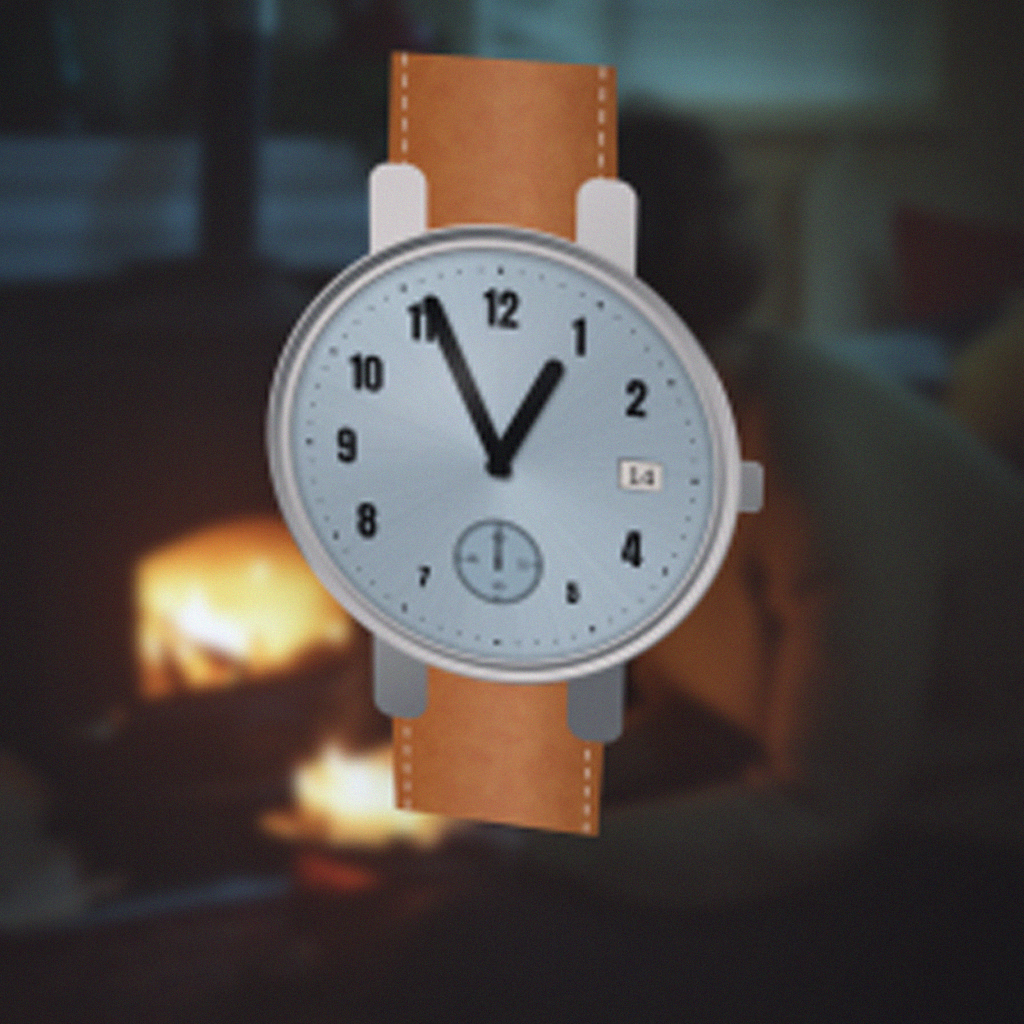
12:56
